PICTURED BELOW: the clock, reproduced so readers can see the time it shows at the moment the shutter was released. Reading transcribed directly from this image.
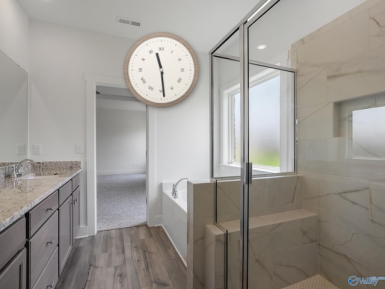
11:29
